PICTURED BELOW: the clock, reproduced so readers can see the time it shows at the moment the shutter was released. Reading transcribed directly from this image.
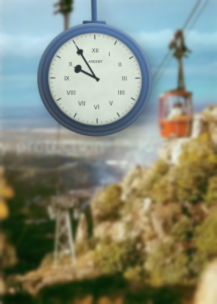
9:55
